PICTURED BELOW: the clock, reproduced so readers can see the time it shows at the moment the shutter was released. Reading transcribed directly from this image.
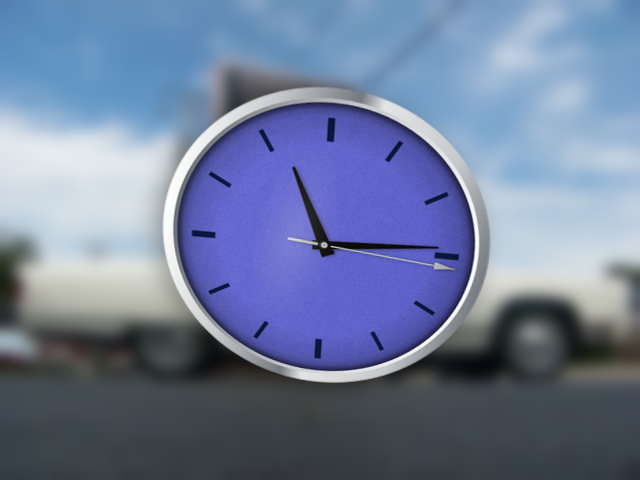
11:14:16
